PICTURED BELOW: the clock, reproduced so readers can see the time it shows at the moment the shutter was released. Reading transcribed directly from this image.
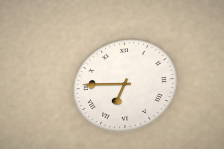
6:46
